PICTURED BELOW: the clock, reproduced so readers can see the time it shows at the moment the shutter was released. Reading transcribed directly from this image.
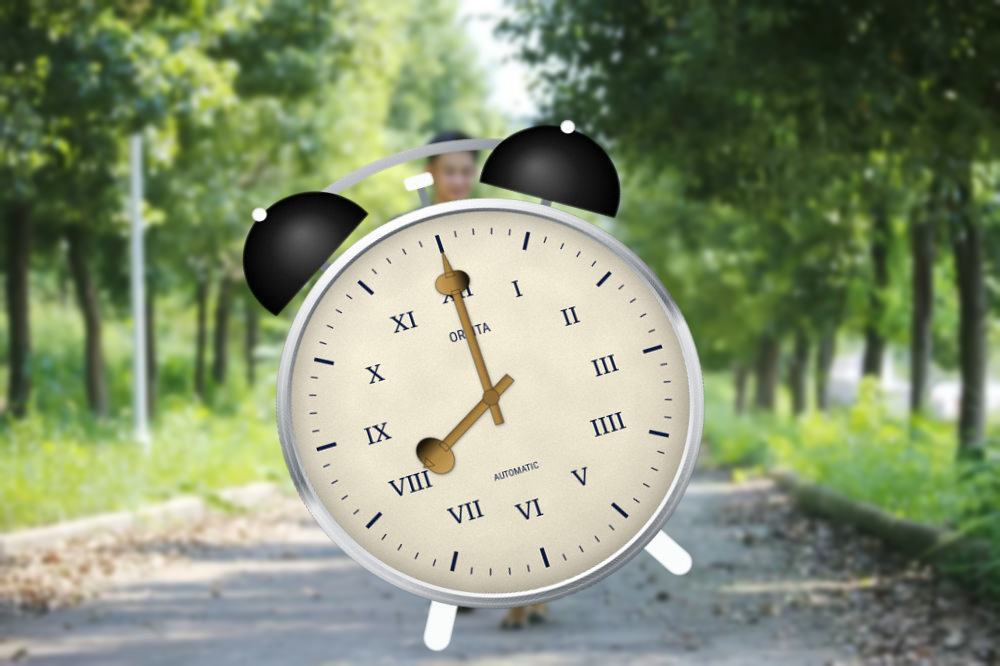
8:00
